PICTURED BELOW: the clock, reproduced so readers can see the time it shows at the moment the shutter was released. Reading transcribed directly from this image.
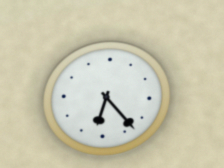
6:23
